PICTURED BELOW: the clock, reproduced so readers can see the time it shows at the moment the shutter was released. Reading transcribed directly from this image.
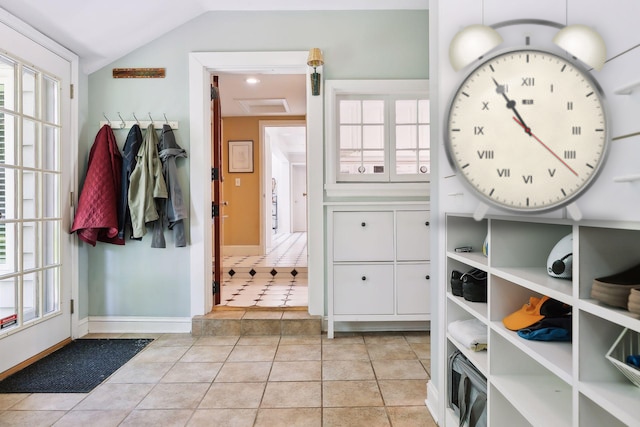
10:54:22
